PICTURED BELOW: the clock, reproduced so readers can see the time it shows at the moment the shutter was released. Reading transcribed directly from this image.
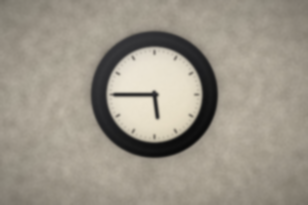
5:45
